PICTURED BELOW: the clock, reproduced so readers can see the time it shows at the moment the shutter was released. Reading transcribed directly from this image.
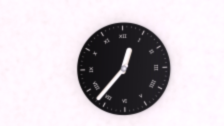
12:37
